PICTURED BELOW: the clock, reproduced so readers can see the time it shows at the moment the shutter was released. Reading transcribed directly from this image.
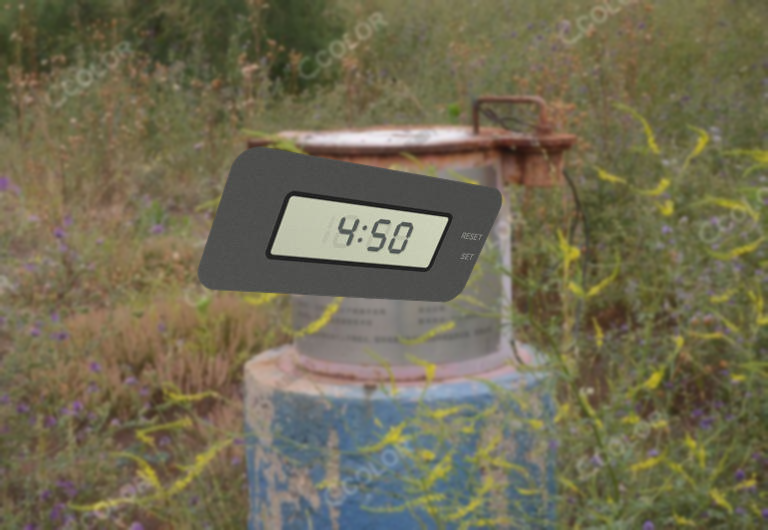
4:50
